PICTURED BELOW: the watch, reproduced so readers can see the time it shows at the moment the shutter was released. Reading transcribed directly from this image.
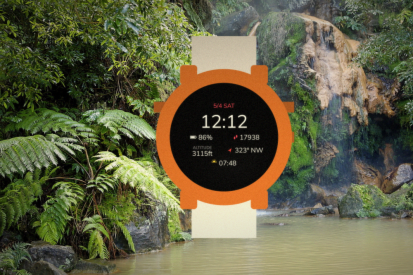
12:12
